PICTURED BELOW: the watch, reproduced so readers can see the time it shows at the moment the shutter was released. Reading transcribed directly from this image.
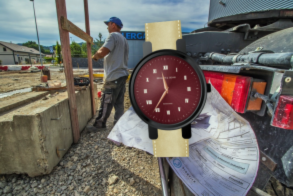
11:36
